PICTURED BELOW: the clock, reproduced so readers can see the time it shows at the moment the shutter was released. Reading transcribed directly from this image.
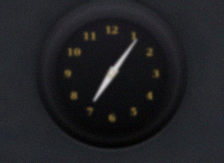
7:06
